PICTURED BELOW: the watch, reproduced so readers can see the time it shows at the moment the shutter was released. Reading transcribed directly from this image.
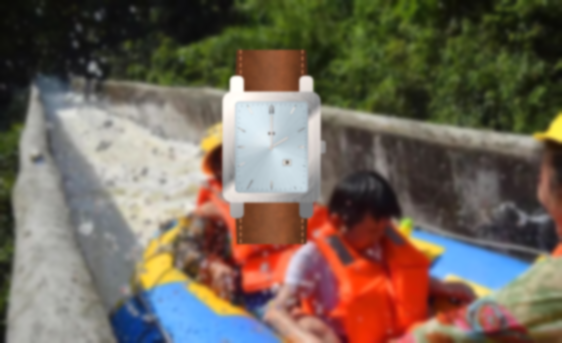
2:00
